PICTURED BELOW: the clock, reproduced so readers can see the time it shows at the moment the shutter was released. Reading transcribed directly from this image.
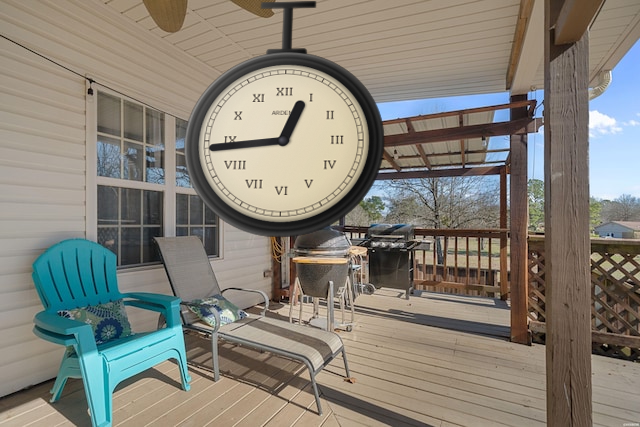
12:44
